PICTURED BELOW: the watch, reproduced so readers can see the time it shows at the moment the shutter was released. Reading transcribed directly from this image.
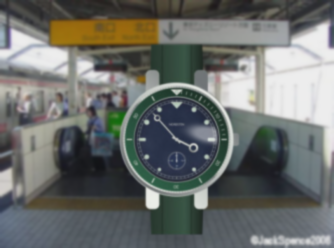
3:53
